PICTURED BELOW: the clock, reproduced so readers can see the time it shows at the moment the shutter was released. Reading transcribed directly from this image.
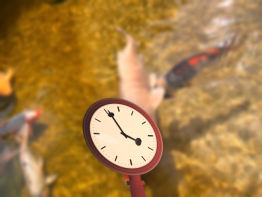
3:56
